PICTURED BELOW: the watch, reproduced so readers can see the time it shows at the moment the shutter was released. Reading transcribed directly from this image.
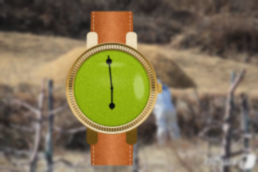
5:59
